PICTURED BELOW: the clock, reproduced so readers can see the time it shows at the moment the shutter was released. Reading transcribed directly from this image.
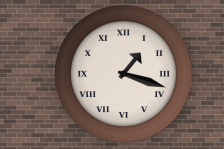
1:18
